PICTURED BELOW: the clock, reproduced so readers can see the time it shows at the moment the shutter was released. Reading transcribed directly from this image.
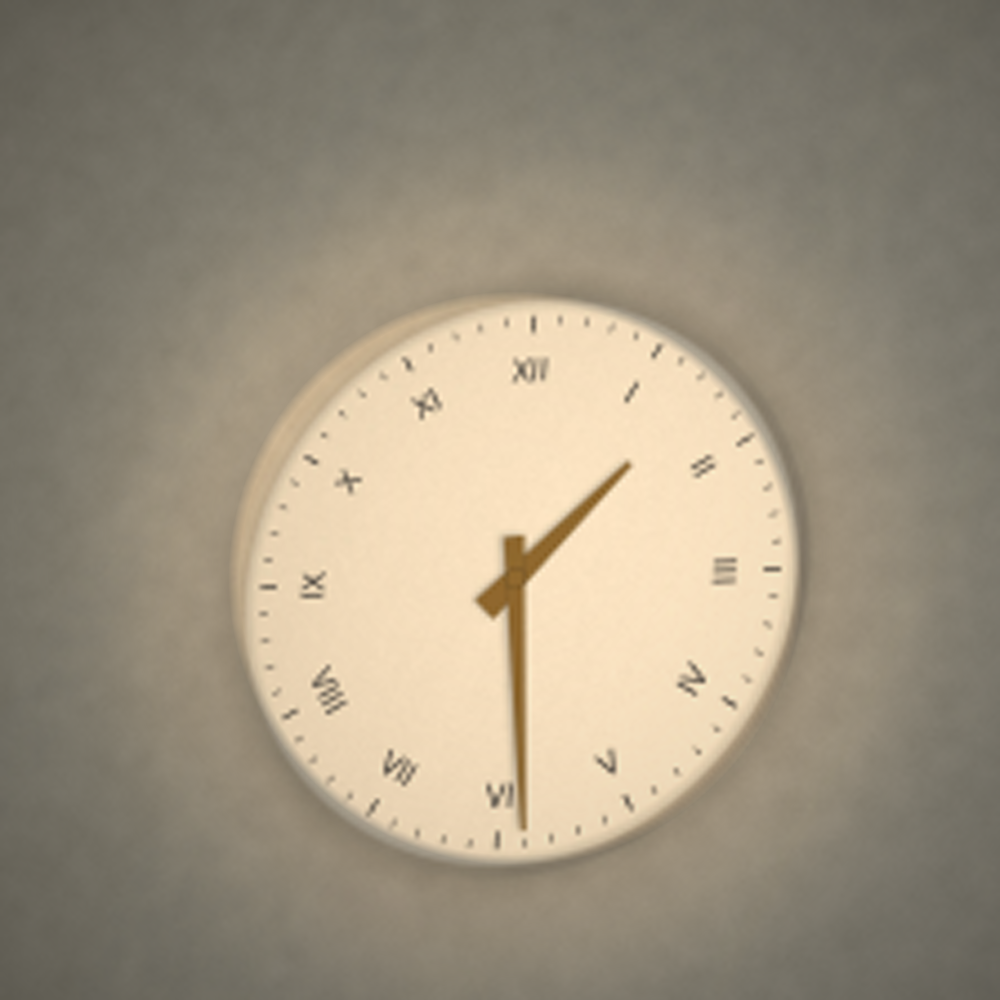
1:29
